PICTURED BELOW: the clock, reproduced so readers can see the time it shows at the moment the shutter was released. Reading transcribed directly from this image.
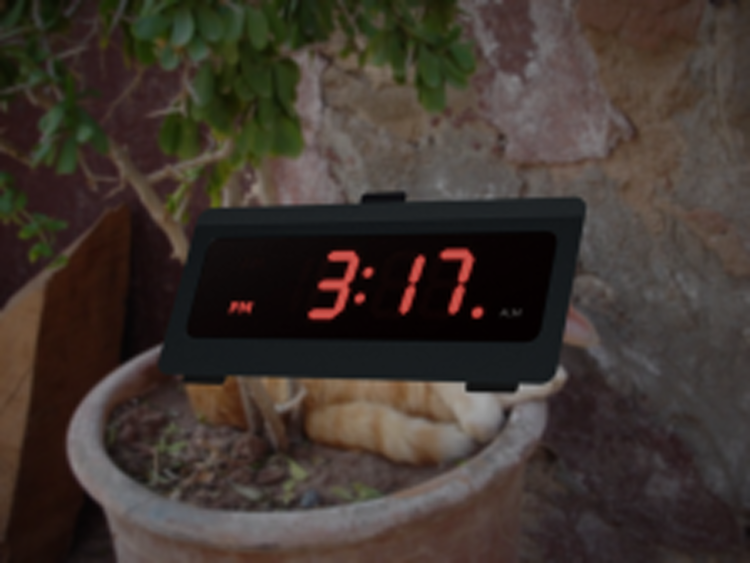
3:17
